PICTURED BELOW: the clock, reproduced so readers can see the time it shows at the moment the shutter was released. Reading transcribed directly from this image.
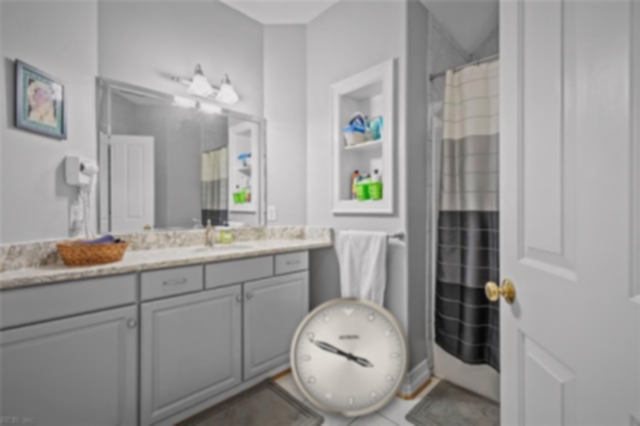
3:49
